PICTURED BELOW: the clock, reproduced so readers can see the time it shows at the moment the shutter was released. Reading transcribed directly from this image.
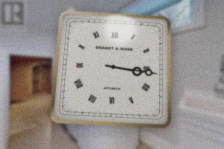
3:16
